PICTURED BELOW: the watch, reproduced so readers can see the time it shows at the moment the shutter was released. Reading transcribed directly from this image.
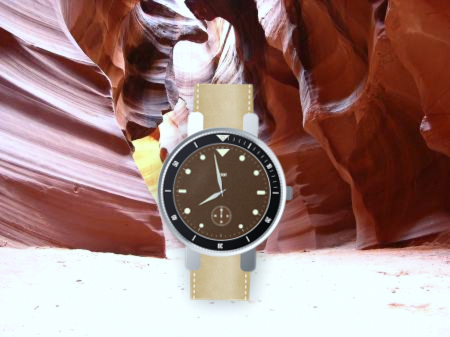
7:58
